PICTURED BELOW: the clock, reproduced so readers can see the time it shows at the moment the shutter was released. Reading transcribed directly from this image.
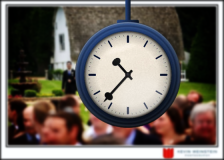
10:37
